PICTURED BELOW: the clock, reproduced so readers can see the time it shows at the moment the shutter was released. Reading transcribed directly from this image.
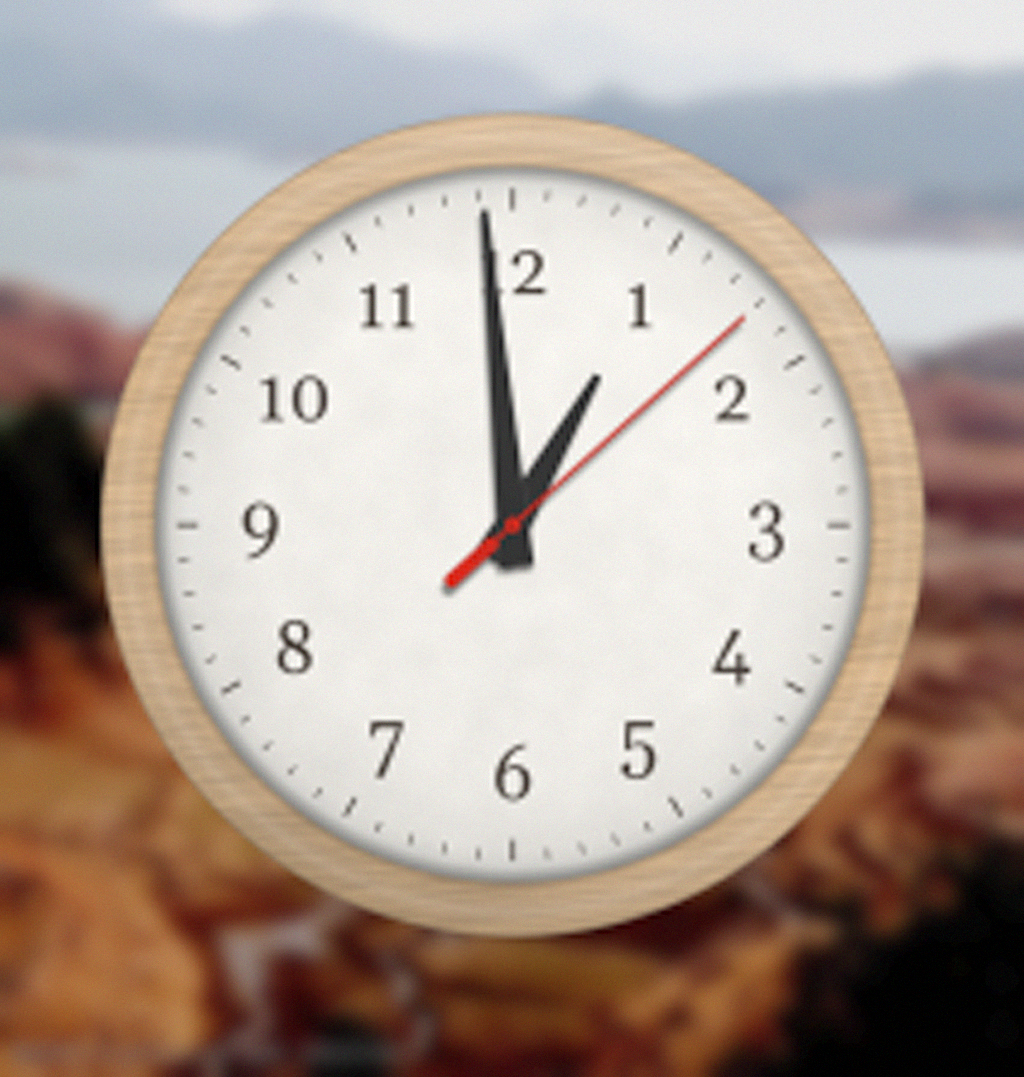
12:59:08
